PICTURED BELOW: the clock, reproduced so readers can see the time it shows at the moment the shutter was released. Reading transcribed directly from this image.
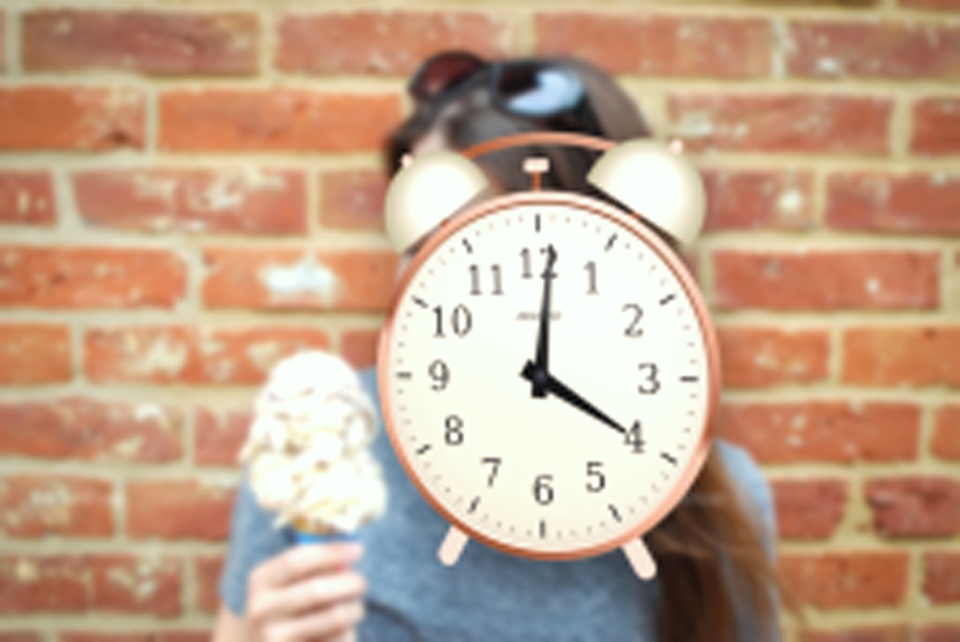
4:01
